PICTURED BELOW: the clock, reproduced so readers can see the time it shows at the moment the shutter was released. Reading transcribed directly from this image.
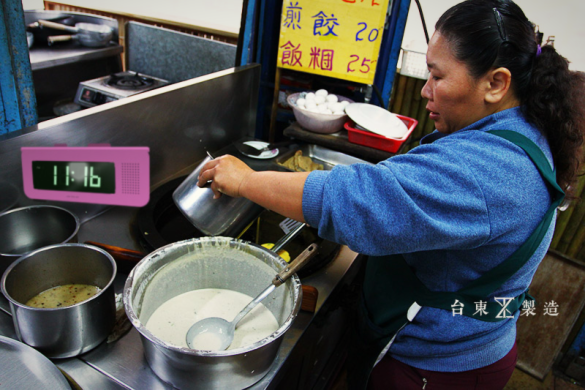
11:16
